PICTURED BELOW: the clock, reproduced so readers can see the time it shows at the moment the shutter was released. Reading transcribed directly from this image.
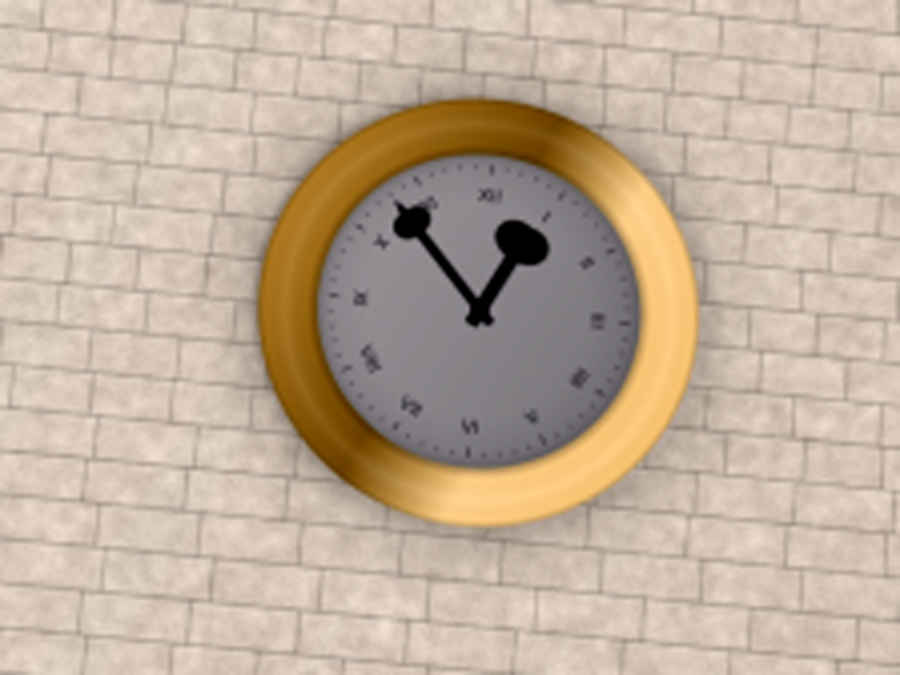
12:53
